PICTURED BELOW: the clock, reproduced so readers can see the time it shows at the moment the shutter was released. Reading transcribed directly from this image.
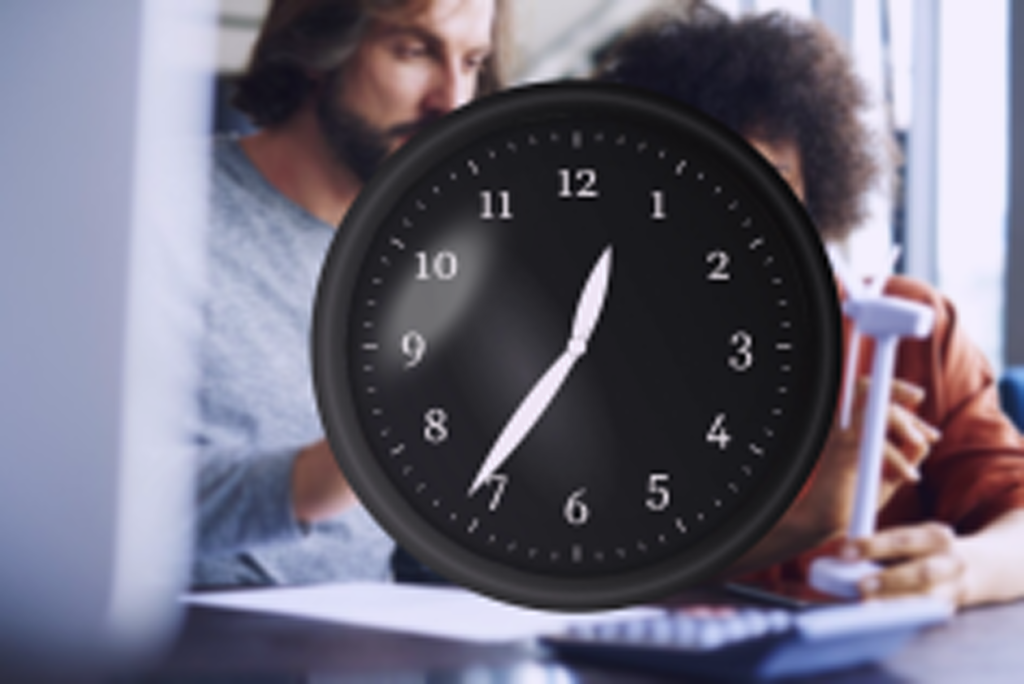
12:36
